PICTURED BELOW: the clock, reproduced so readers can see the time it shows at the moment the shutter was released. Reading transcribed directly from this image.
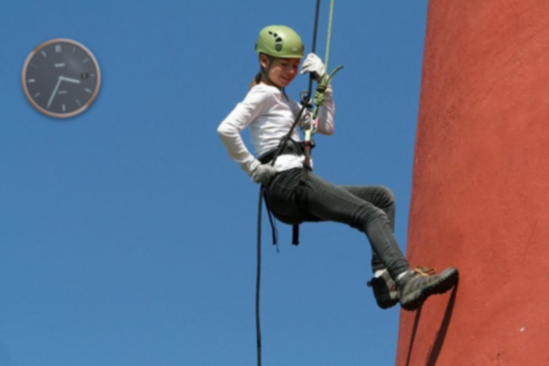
3:35
